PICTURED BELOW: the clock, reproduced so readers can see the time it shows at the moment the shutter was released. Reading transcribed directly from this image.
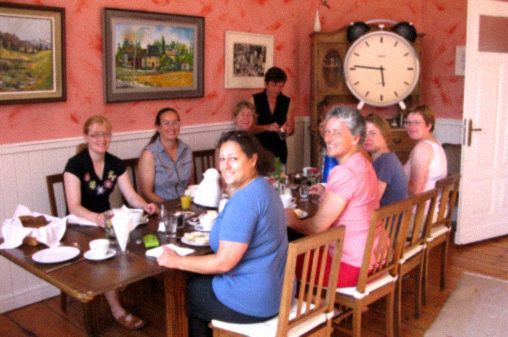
5:46
